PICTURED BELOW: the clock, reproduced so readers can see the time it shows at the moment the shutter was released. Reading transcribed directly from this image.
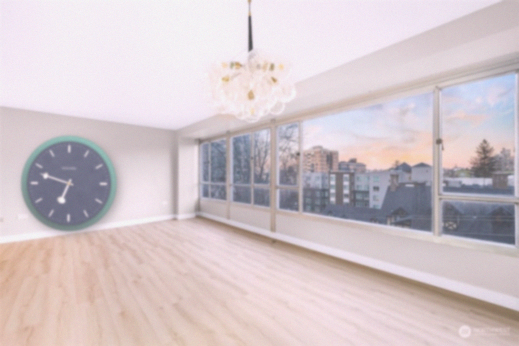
6:48
